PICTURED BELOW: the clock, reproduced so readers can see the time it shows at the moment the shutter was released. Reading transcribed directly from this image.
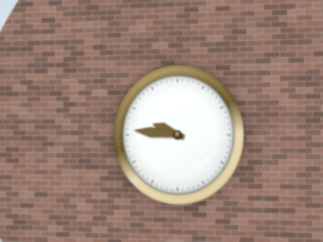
9:46
